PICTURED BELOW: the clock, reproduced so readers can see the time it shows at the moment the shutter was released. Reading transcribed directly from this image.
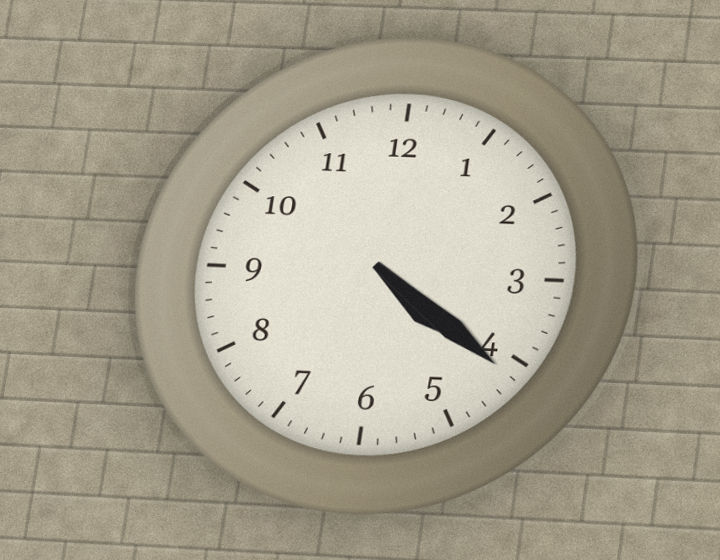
4:21
